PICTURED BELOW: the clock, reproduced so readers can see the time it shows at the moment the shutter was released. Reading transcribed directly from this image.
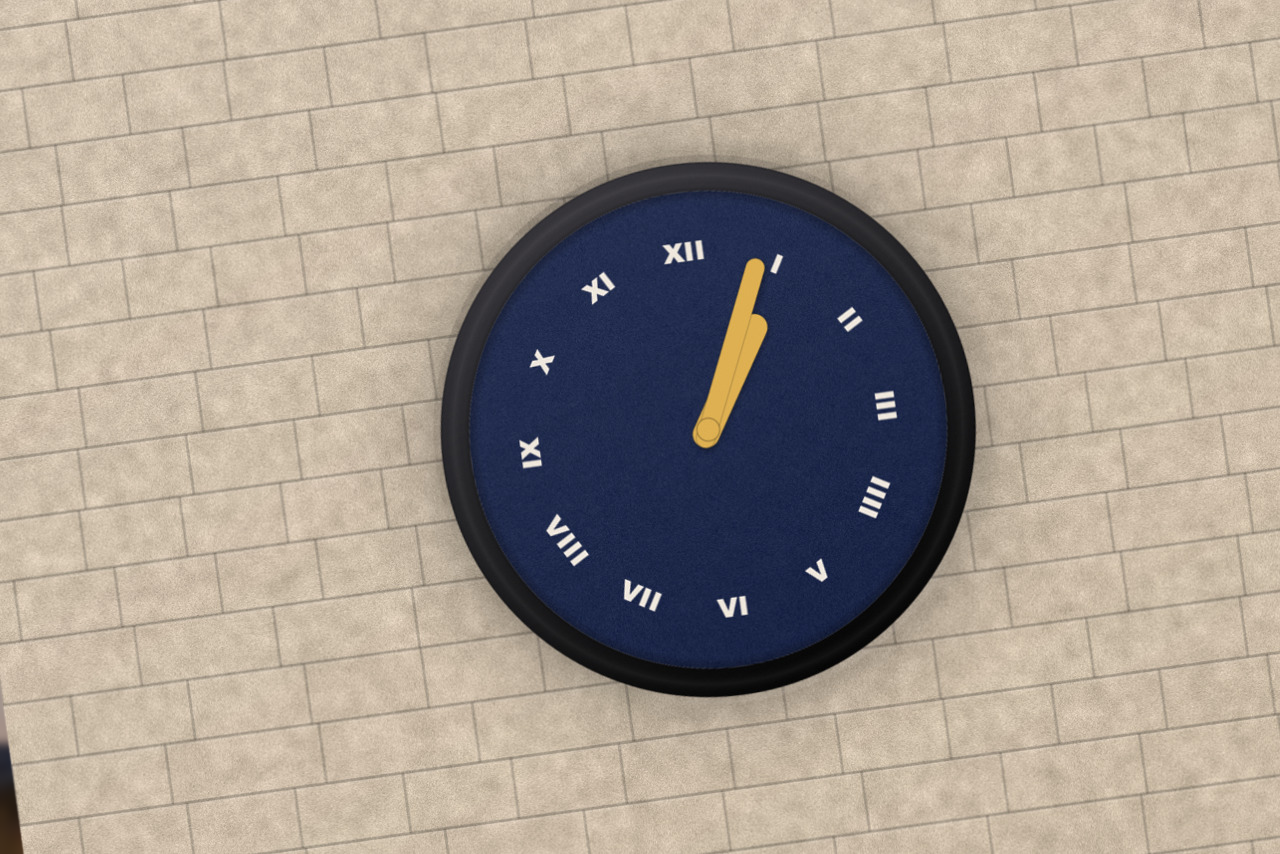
1:04
